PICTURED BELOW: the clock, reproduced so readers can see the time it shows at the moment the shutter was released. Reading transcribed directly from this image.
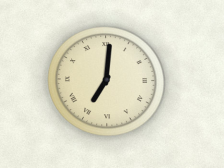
7:01
